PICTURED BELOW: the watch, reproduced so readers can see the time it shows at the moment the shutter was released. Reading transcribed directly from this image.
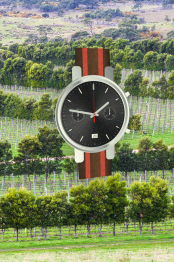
1:47
